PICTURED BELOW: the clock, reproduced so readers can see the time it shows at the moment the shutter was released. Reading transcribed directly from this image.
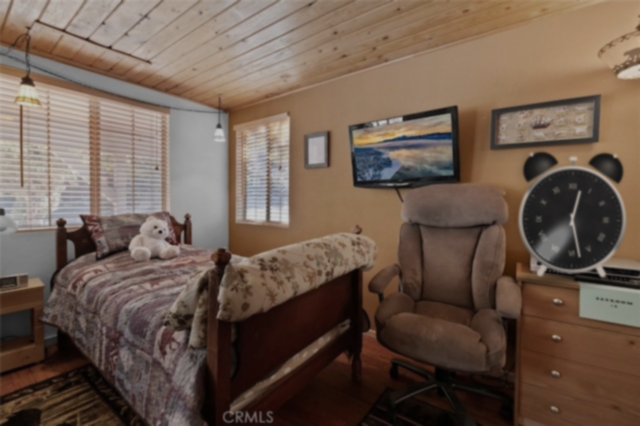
12:28
